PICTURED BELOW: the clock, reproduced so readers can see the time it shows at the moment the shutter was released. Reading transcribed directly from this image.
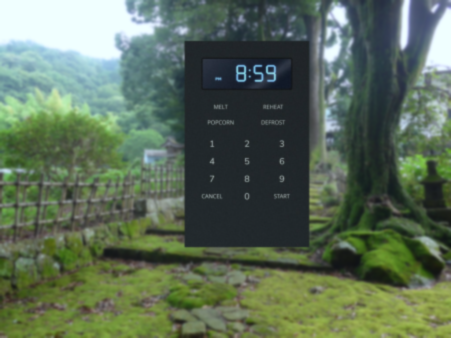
8:59
